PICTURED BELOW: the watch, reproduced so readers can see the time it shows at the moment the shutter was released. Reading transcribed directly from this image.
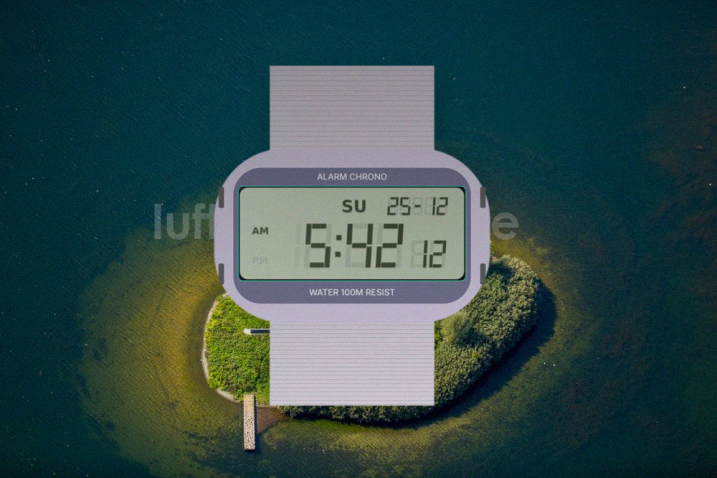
5:42:12
